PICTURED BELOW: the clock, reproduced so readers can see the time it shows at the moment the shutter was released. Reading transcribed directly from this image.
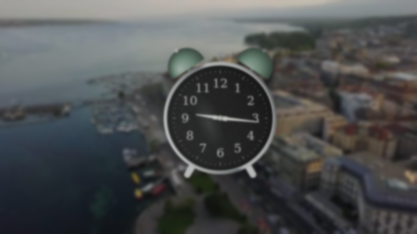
9:16
